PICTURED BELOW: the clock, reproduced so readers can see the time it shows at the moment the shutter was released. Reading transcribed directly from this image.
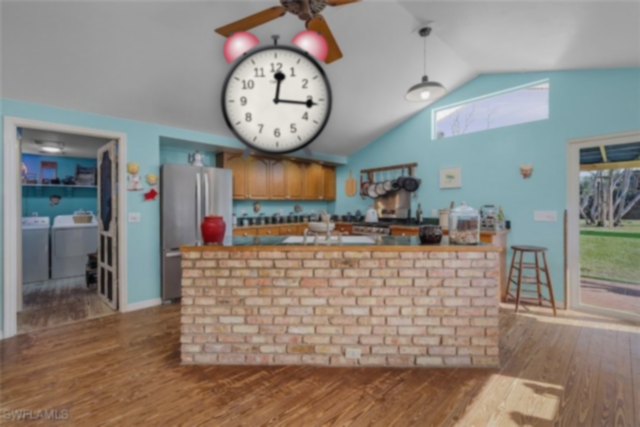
12:16
